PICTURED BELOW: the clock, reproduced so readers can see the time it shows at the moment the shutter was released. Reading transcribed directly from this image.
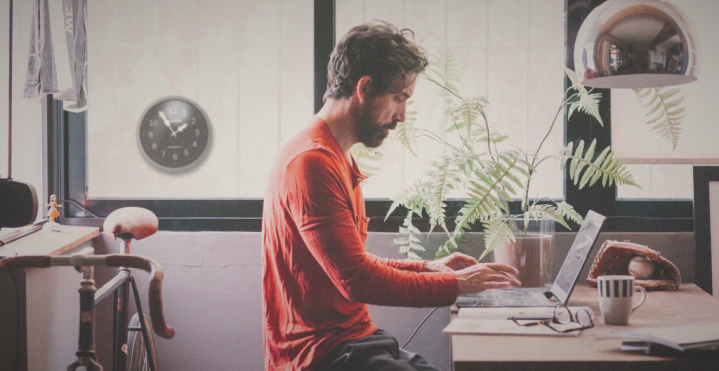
1:55
